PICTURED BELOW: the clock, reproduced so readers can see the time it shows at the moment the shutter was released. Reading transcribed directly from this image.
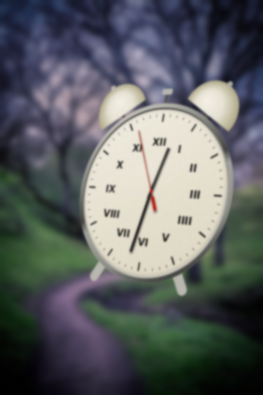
12:31:56
